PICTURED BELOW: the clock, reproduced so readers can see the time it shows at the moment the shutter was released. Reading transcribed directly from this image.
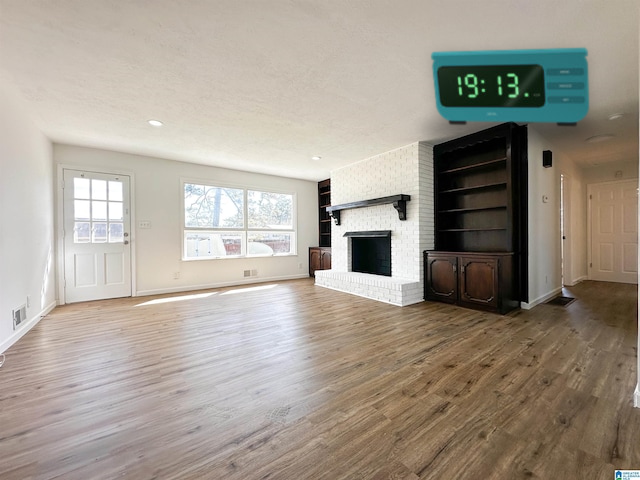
19:13
